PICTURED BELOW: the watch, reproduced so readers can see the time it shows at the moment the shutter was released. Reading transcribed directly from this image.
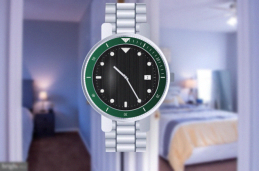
10:25
